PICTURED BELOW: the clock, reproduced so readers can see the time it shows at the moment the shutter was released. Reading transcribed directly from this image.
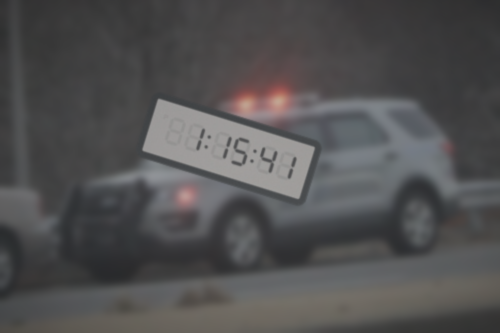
1:15:41
